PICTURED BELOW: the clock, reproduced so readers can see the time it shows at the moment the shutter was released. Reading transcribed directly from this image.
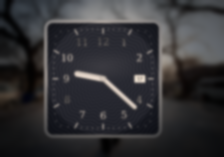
9:22
